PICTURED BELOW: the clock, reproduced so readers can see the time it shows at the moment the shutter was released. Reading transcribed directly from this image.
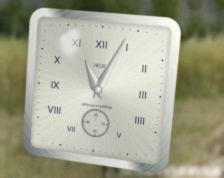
11:04
